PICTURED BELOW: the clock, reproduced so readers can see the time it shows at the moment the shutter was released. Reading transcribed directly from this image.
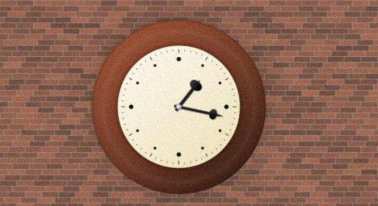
1:17
